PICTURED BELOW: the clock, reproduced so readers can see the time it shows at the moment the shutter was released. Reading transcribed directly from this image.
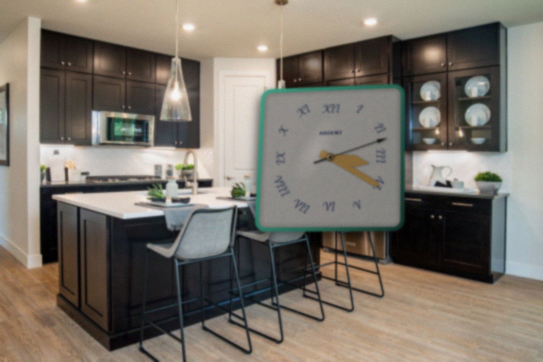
3:20:12
